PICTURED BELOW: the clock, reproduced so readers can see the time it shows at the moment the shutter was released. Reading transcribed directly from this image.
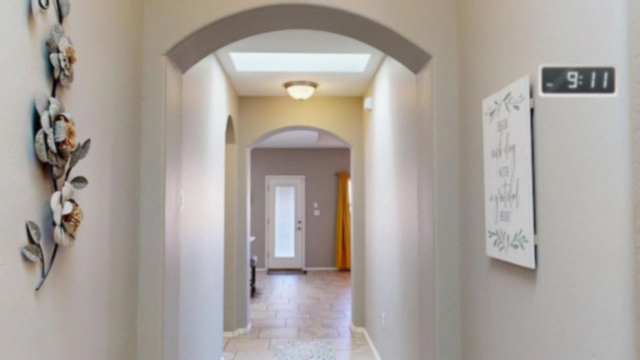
9:11
